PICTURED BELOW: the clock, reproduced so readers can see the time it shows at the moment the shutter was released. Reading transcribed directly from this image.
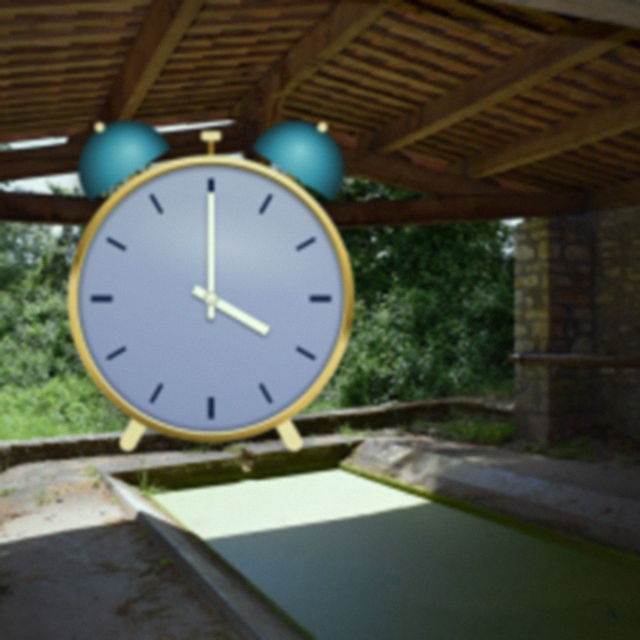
4:00
